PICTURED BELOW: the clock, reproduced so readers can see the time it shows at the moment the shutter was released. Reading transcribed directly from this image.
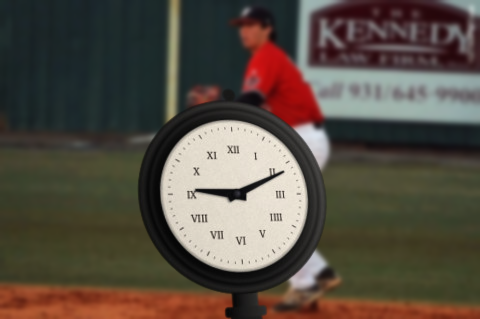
9:11
